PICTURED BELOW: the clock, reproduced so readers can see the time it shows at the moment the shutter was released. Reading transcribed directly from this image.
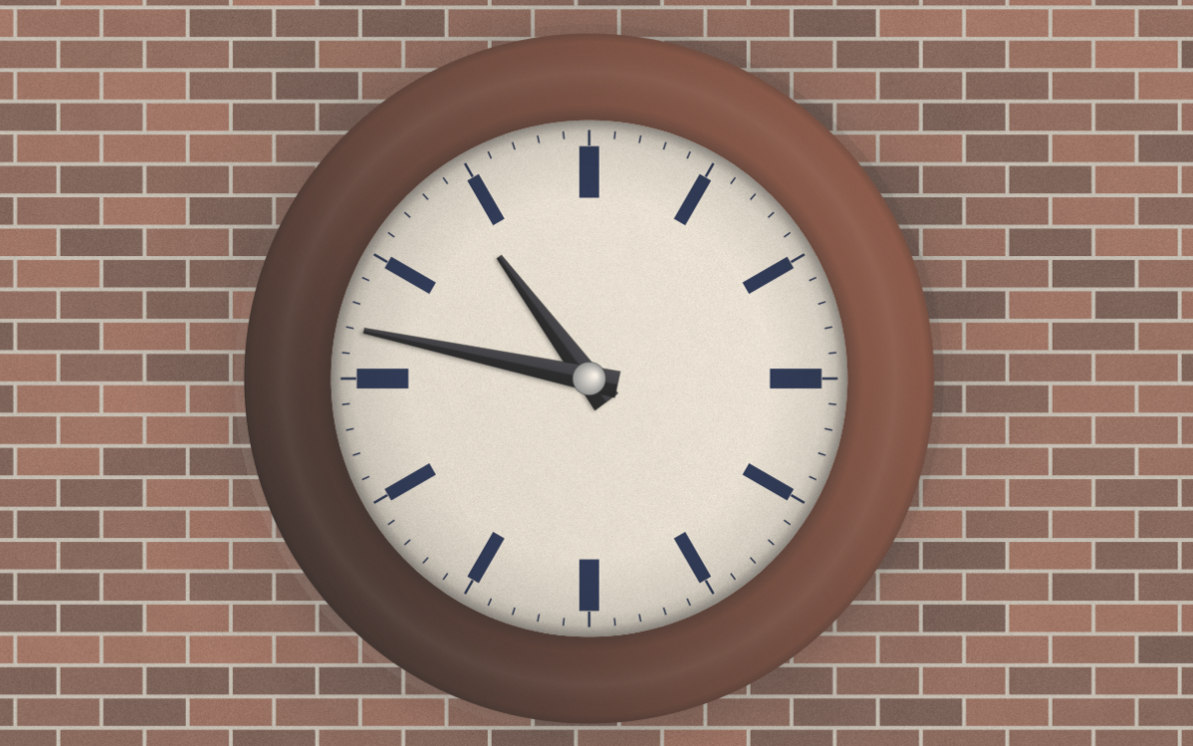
10:47
